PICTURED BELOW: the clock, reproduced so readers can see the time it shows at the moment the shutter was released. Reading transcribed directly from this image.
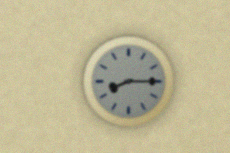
8:15
